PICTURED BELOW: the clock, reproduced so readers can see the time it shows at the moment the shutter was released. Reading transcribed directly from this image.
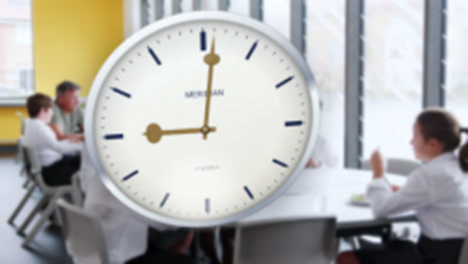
9:01
